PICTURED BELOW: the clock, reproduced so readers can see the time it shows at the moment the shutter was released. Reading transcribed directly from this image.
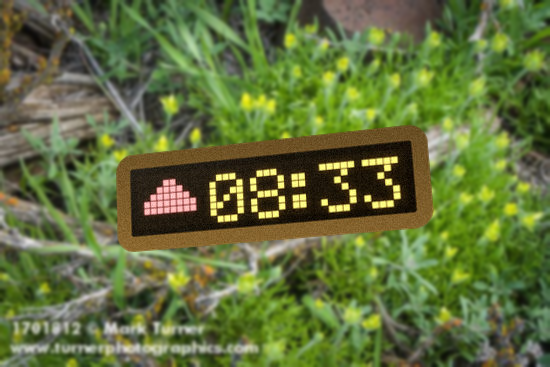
8:33
